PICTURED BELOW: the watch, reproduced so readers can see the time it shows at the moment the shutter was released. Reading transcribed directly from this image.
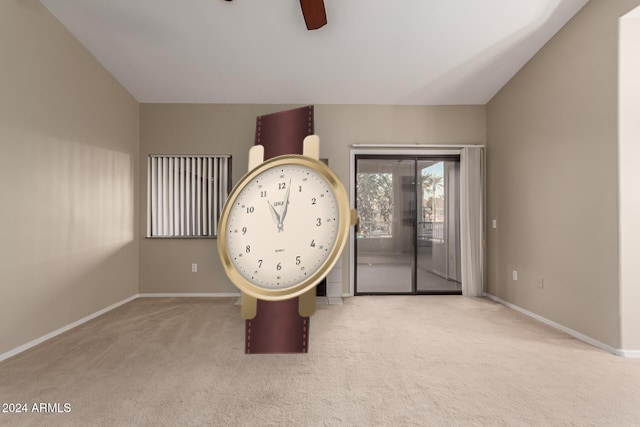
11:02
